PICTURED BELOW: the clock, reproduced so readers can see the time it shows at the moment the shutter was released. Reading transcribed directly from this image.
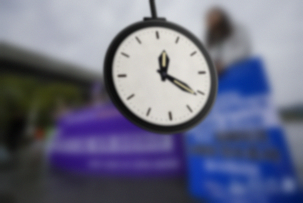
12:21
